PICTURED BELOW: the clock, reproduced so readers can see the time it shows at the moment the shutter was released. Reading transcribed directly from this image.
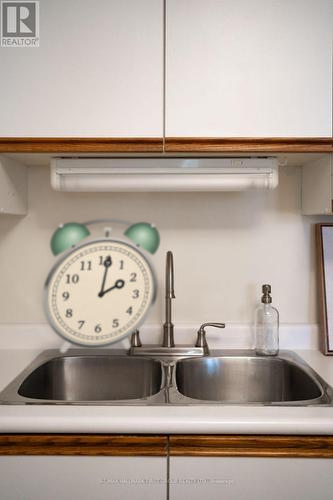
2:01
